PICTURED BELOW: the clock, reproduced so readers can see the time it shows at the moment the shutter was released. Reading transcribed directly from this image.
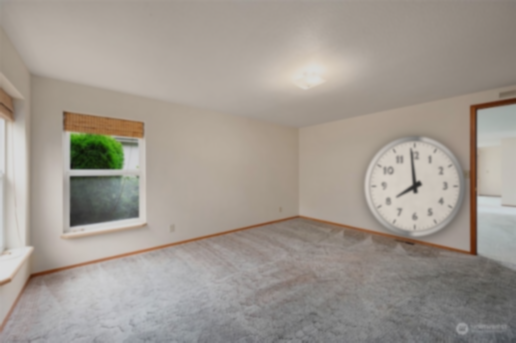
7:59
